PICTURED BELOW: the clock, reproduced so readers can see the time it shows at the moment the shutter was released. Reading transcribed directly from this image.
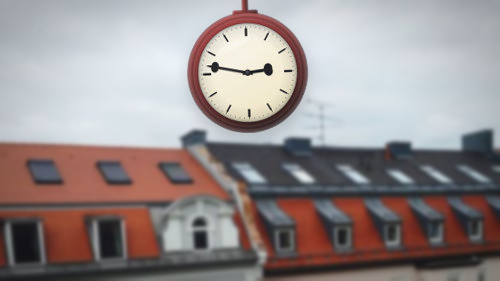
2:47
